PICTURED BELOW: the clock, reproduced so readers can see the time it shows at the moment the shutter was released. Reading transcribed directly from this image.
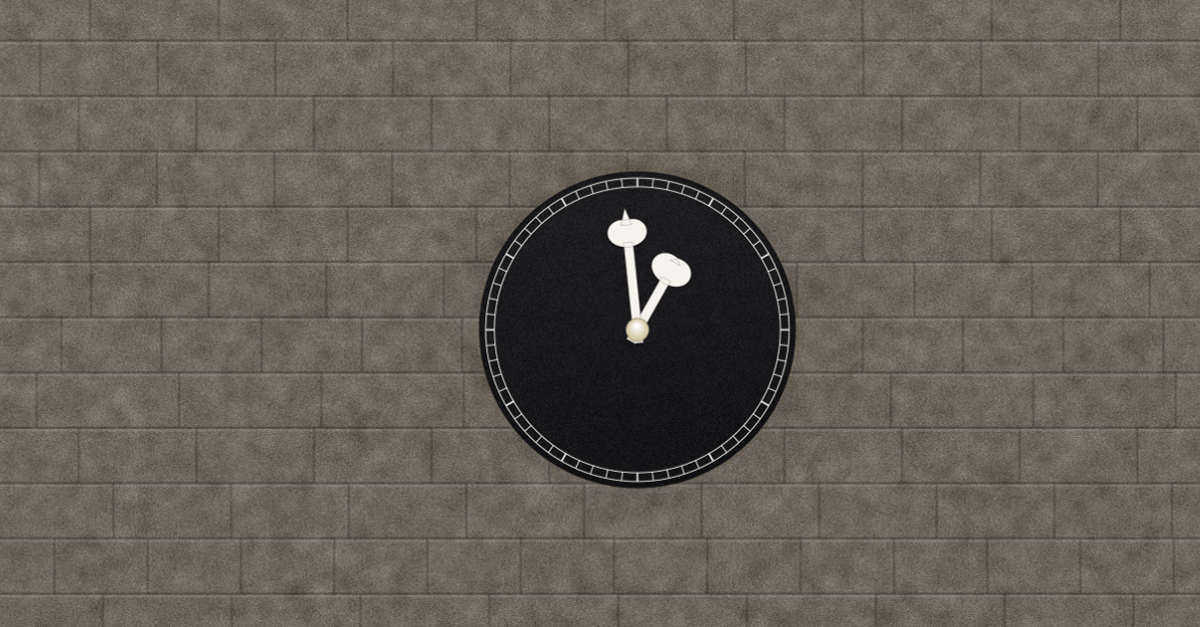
12:59
